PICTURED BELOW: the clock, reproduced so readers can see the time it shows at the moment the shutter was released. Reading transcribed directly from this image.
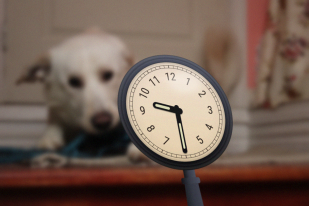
9:30
